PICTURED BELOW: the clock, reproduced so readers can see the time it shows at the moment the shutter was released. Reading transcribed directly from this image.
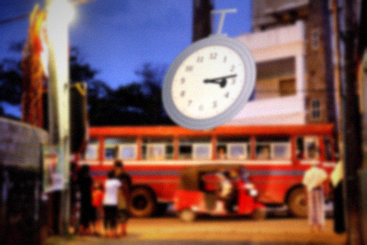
3:13
